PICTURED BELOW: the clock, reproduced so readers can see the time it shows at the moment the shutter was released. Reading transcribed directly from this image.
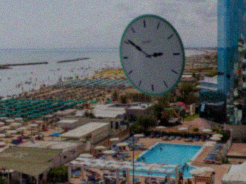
2:51
